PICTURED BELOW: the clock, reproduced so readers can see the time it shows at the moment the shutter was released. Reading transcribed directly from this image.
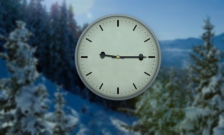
9:15
